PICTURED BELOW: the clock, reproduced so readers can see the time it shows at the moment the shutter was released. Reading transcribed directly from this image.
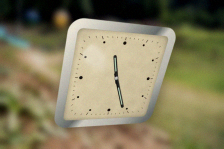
11:26
